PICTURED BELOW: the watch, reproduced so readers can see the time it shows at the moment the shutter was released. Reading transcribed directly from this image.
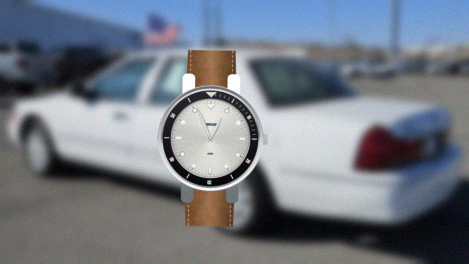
12:56
